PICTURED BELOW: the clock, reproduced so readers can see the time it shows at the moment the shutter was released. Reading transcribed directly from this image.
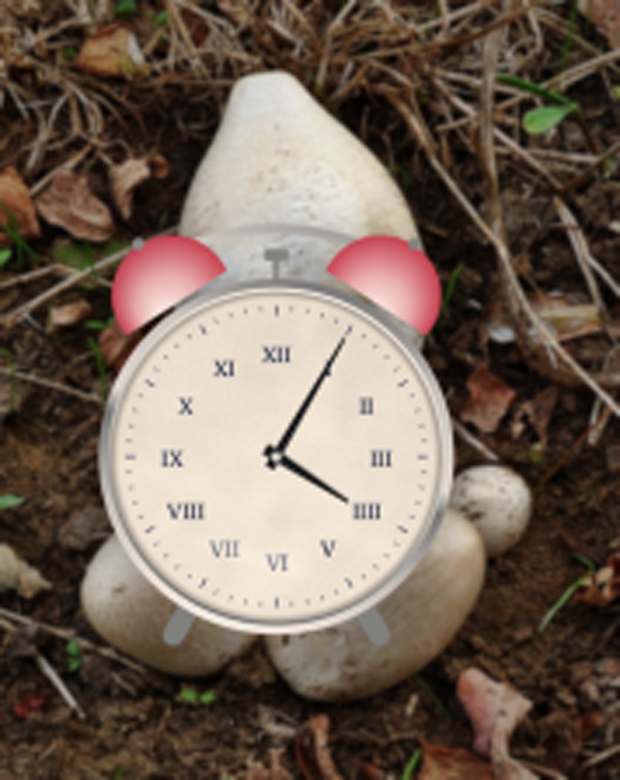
4:05
